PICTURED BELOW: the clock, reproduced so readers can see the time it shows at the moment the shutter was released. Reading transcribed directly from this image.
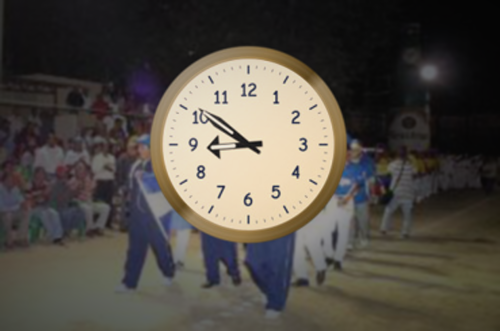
8:51
